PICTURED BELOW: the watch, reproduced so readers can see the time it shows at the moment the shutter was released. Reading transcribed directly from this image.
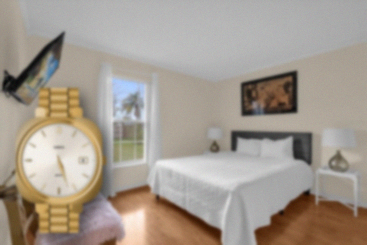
5:27
